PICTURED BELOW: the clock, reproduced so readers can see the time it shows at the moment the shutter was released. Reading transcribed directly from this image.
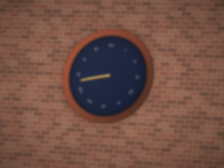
8:43
